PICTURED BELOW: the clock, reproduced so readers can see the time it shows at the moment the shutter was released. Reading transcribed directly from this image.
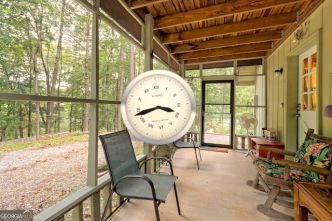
3:43
